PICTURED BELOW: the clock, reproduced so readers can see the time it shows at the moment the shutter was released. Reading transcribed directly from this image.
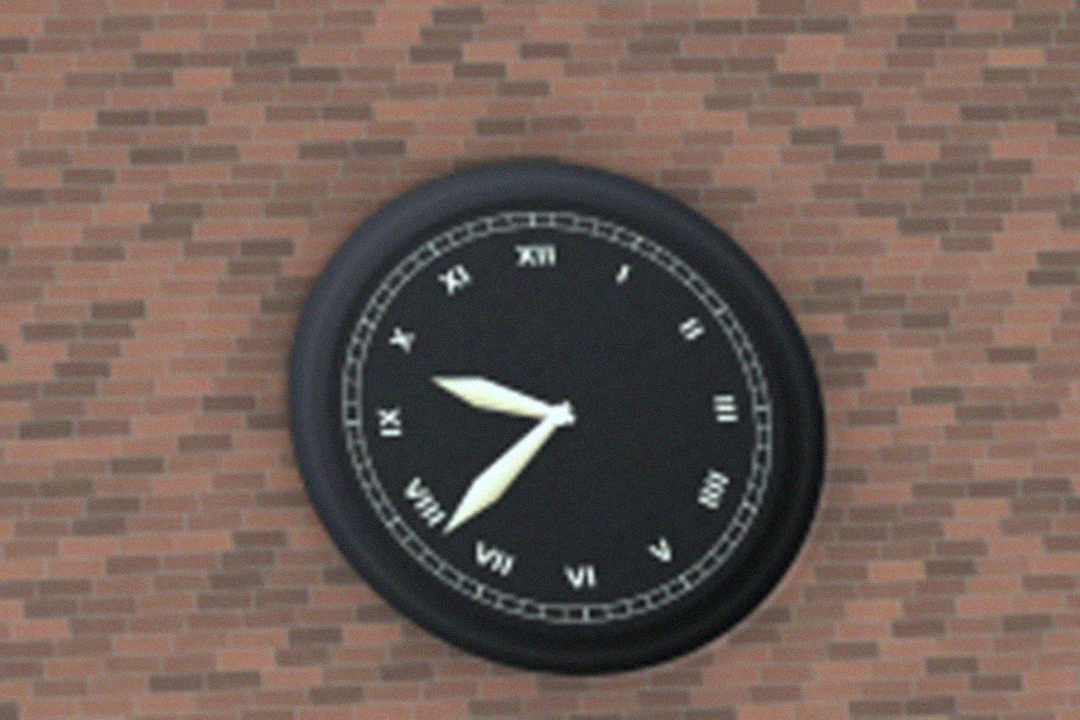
9:38
